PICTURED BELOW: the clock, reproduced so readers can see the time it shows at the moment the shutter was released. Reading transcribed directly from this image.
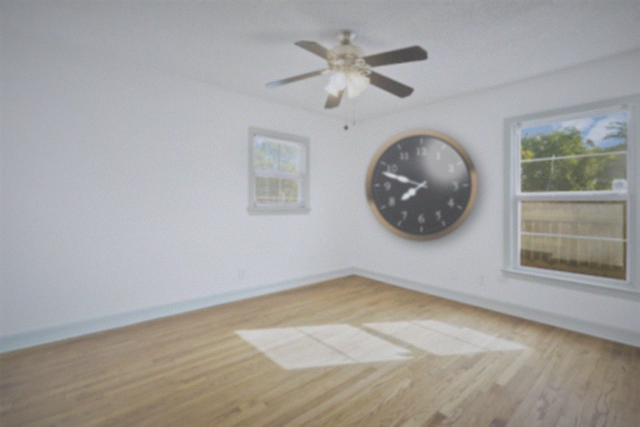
7:48
